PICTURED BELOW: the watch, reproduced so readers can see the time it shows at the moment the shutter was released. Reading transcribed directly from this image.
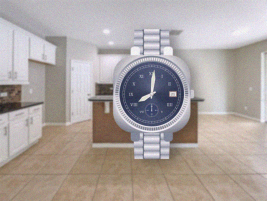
8:01
